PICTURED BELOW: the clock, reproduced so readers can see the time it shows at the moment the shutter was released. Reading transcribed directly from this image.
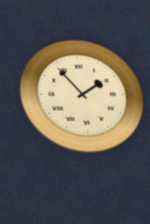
1:54
